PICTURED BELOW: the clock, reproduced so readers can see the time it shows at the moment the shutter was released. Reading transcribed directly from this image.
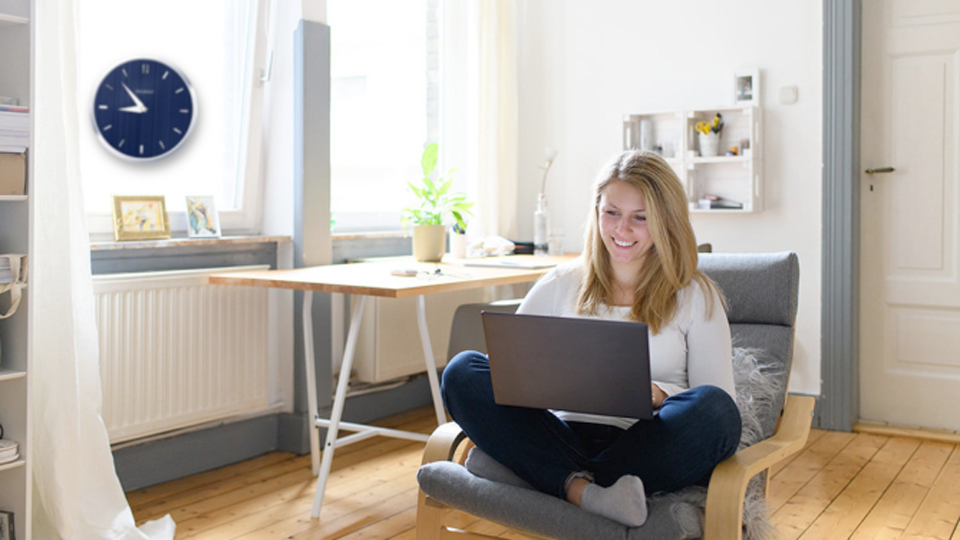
8:53
